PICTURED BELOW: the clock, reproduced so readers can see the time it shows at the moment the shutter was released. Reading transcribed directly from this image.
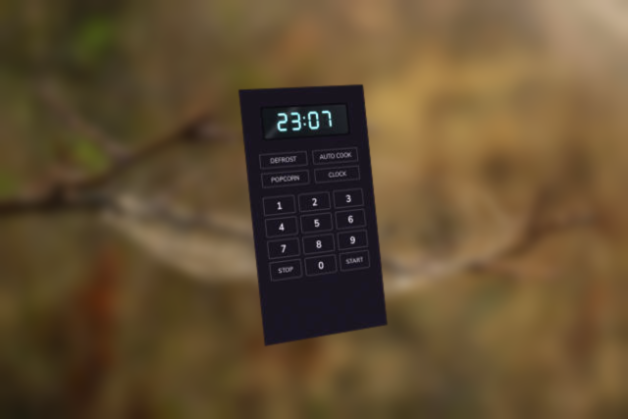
23:07
